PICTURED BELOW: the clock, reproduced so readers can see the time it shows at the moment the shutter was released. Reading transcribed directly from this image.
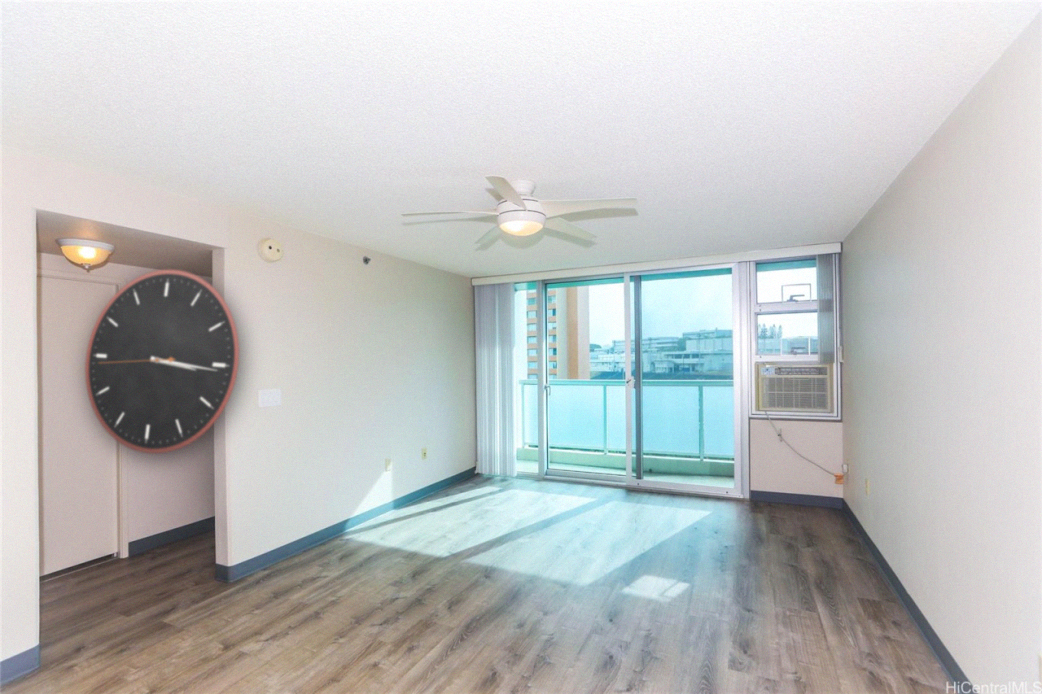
3:15:44
